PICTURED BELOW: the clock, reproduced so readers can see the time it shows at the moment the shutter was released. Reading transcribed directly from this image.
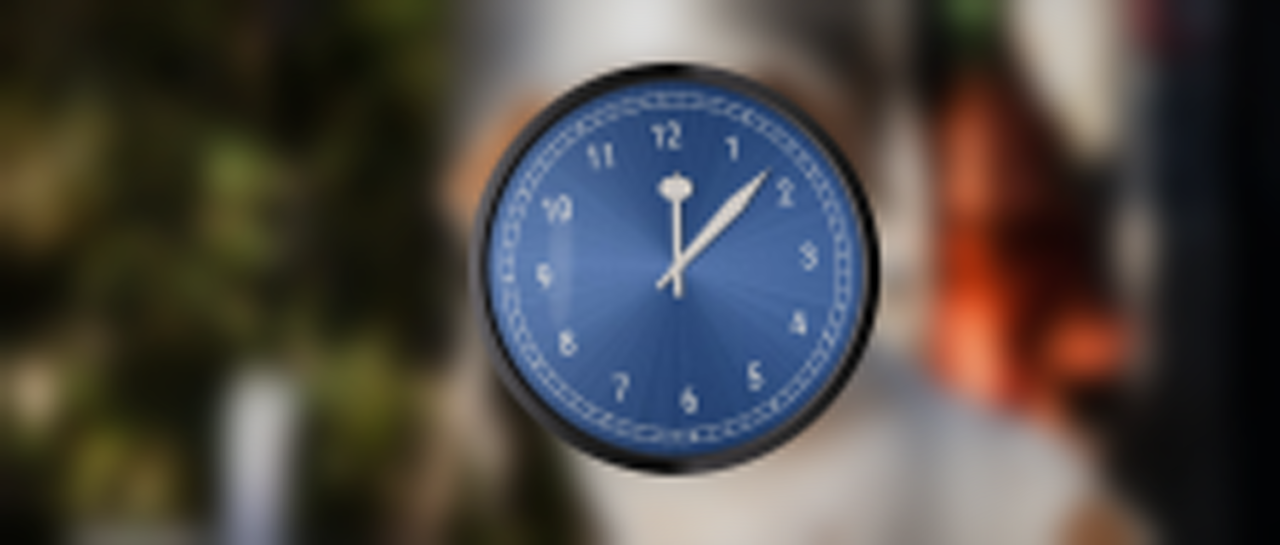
12:08
